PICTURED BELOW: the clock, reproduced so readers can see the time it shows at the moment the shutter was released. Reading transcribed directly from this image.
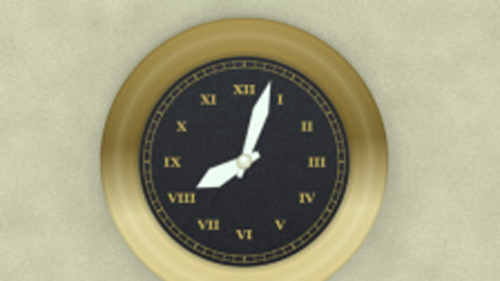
8:03
